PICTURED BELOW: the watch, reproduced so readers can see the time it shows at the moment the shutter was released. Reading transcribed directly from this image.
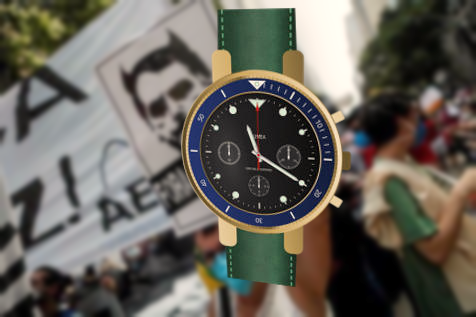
11:20
